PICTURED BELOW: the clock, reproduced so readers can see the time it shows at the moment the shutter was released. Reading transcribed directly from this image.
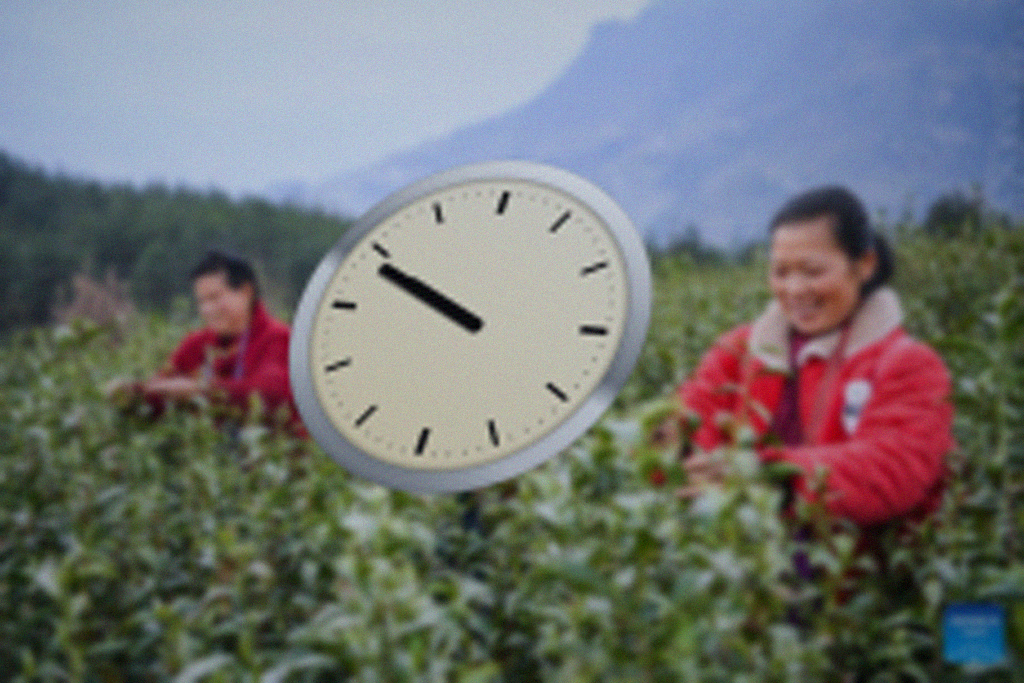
9:49
